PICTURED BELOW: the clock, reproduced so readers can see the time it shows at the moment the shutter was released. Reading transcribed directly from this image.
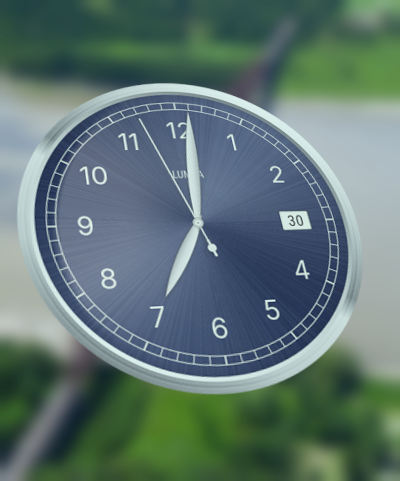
7:00:57
